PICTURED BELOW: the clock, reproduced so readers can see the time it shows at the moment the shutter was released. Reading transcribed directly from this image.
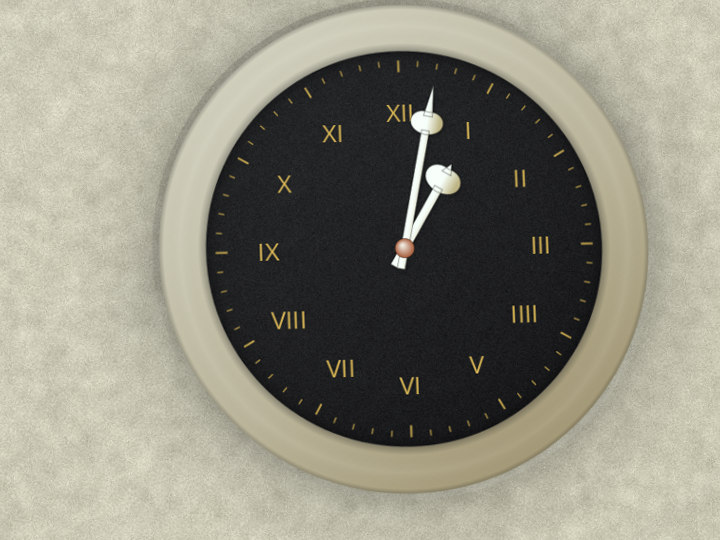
1:02
